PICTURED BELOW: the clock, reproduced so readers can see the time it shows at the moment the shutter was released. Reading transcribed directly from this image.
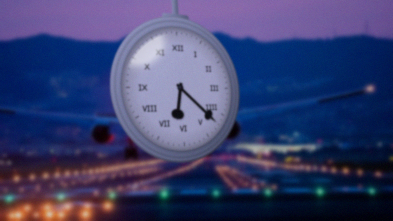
6:22
